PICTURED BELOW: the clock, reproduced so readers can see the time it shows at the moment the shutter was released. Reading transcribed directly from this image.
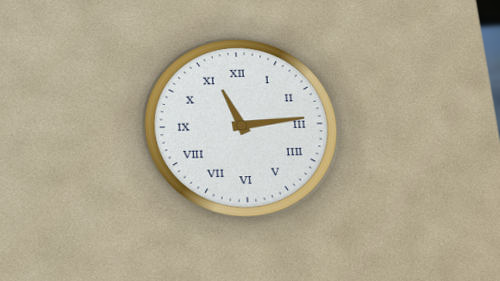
11:14
